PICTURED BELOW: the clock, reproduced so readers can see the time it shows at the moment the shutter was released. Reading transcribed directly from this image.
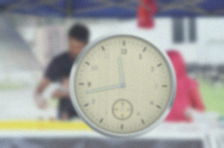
11:43
